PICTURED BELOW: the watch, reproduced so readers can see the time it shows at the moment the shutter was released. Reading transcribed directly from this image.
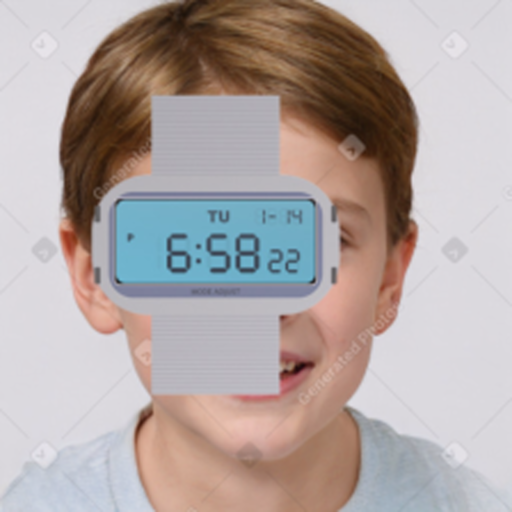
6:58:22
